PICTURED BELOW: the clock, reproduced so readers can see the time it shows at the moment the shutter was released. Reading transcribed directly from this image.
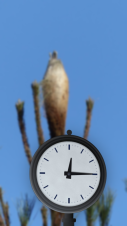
12:15
